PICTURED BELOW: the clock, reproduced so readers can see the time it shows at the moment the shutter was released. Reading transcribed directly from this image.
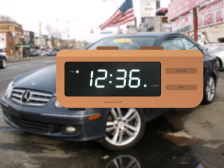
12:36
